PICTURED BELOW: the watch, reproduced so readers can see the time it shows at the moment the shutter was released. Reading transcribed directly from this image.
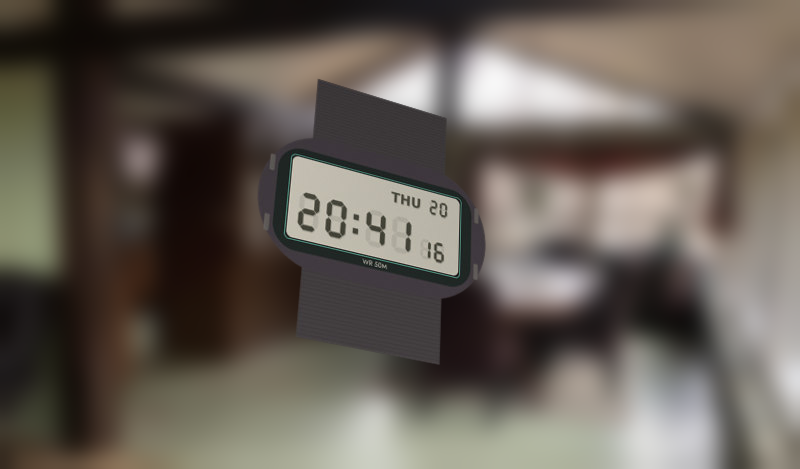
20:41:16
